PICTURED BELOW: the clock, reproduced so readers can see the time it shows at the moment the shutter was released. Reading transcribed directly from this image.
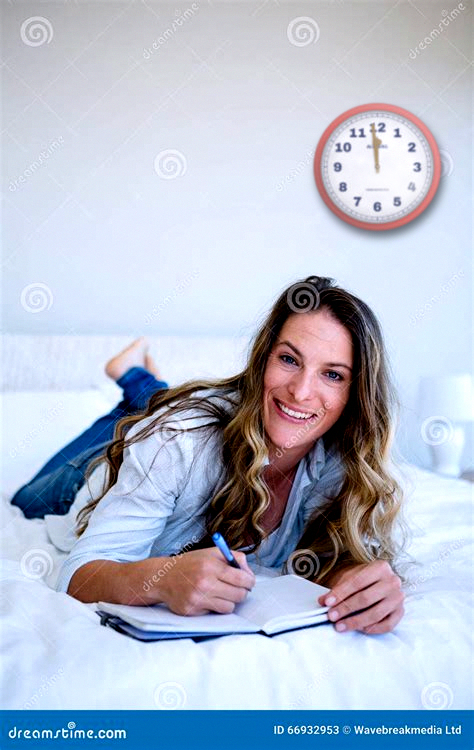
11:59
